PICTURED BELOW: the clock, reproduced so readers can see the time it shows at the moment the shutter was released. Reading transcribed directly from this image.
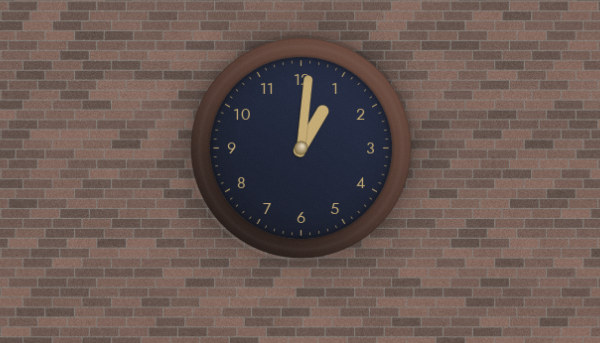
1:01
